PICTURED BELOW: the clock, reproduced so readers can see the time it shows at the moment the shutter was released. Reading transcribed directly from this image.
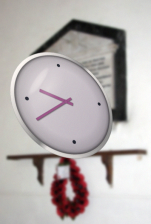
9:40
